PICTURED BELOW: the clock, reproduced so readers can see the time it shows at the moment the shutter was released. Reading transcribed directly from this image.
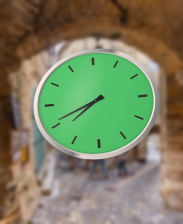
7:41
